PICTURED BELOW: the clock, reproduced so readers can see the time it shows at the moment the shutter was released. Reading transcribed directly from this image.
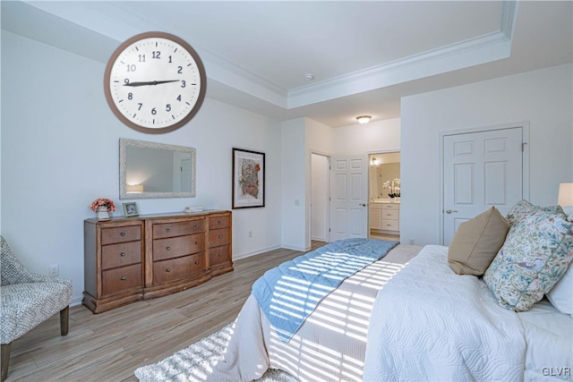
2:44
